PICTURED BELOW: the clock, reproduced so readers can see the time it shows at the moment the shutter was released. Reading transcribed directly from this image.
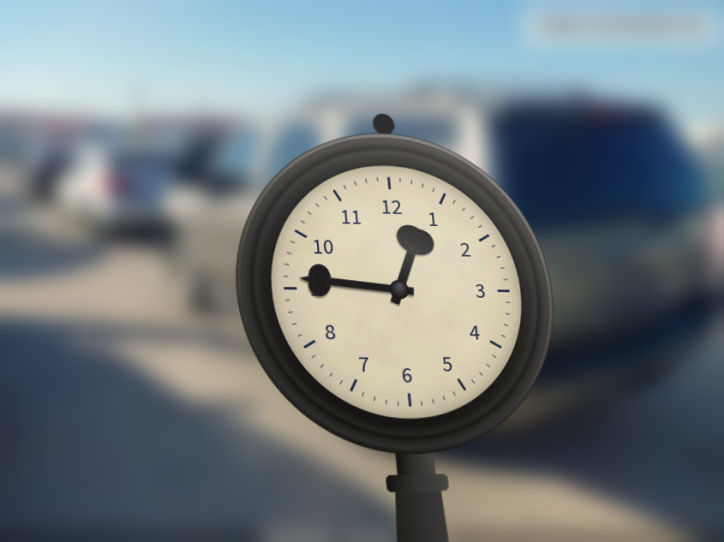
12:46
